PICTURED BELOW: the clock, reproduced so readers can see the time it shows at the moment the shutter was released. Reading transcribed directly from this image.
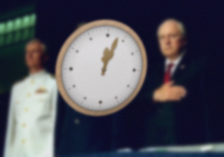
12:03
